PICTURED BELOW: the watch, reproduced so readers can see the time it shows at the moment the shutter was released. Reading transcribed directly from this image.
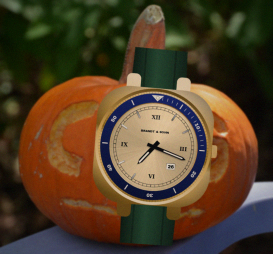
7:18
